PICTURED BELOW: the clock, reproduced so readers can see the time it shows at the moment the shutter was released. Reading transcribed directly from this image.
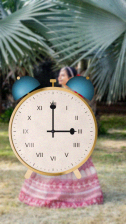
3:00
